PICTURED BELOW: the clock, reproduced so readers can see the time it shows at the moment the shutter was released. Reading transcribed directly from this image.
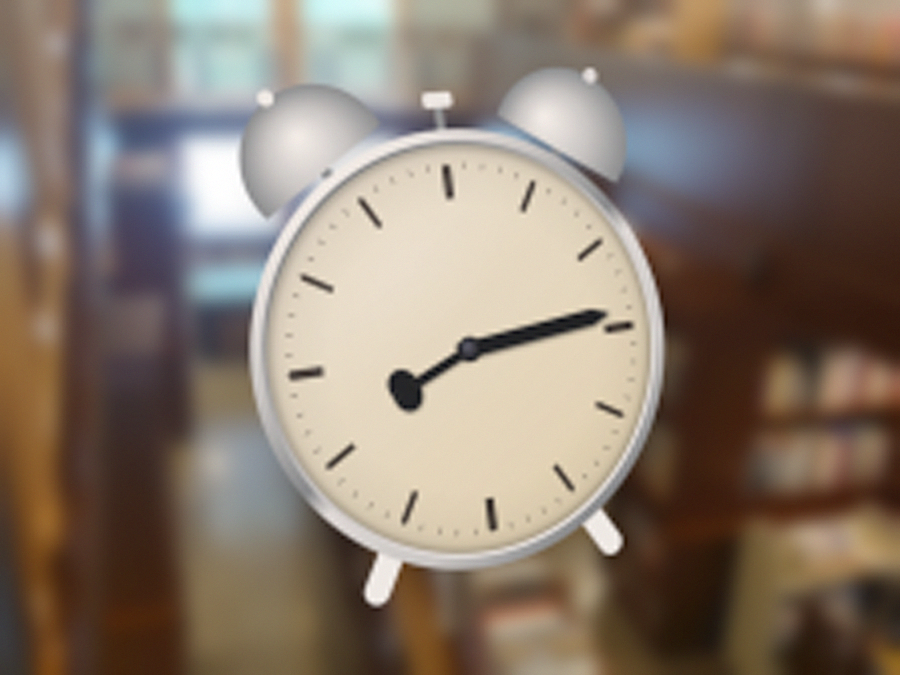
8:14
